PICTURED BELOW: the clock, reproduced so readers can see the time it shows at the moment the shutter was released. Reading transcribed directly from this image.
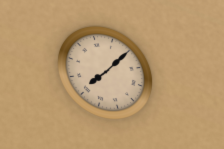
8:10
